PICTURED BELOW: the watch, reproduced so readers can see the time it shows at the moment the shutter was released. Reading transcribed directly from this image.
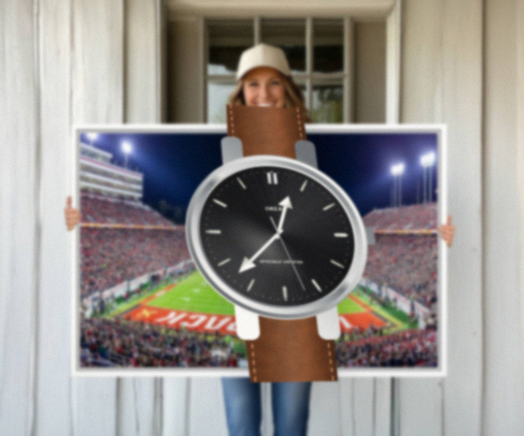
12:37:27
